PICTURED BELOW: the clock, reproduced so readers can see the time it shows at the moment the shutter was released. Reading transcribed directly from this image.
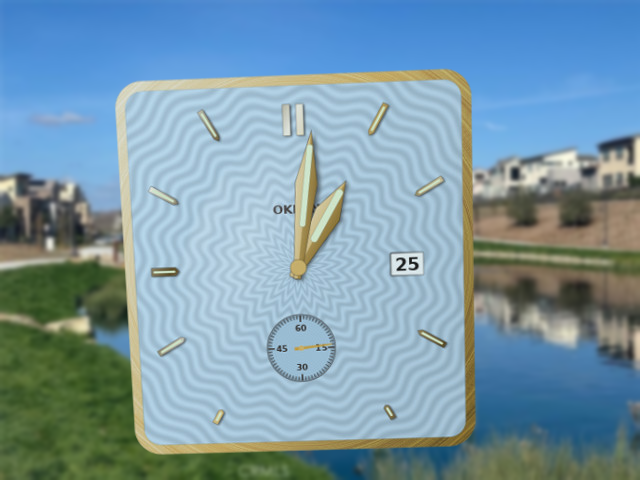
1:01:14
